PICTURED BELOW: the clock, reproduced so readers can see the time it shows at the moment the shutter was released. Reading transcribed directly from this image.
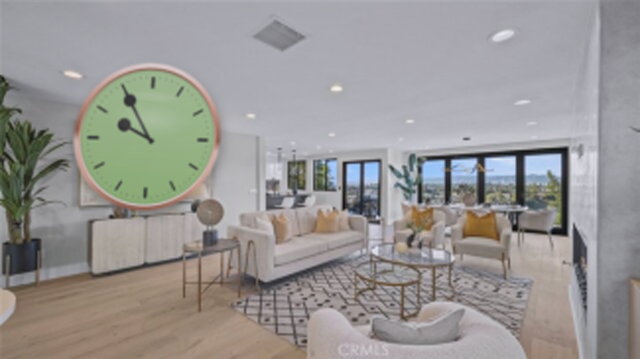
9:55
